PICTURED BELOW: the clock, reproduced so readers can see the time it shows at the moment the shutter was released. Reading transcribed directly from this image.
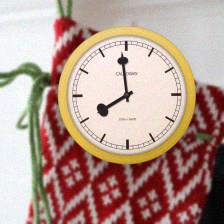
7:59
